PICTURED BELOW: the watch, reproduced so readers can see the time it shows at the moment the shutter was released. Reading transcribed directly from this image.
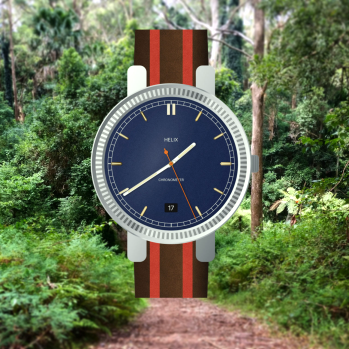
1:39:26
